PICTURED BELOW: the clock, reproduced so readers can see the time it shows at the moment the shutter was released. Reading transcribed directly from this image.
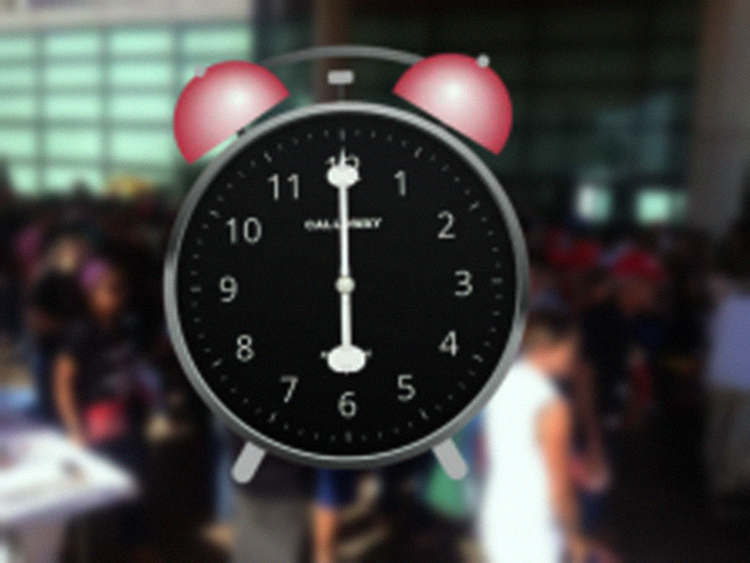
6:00
